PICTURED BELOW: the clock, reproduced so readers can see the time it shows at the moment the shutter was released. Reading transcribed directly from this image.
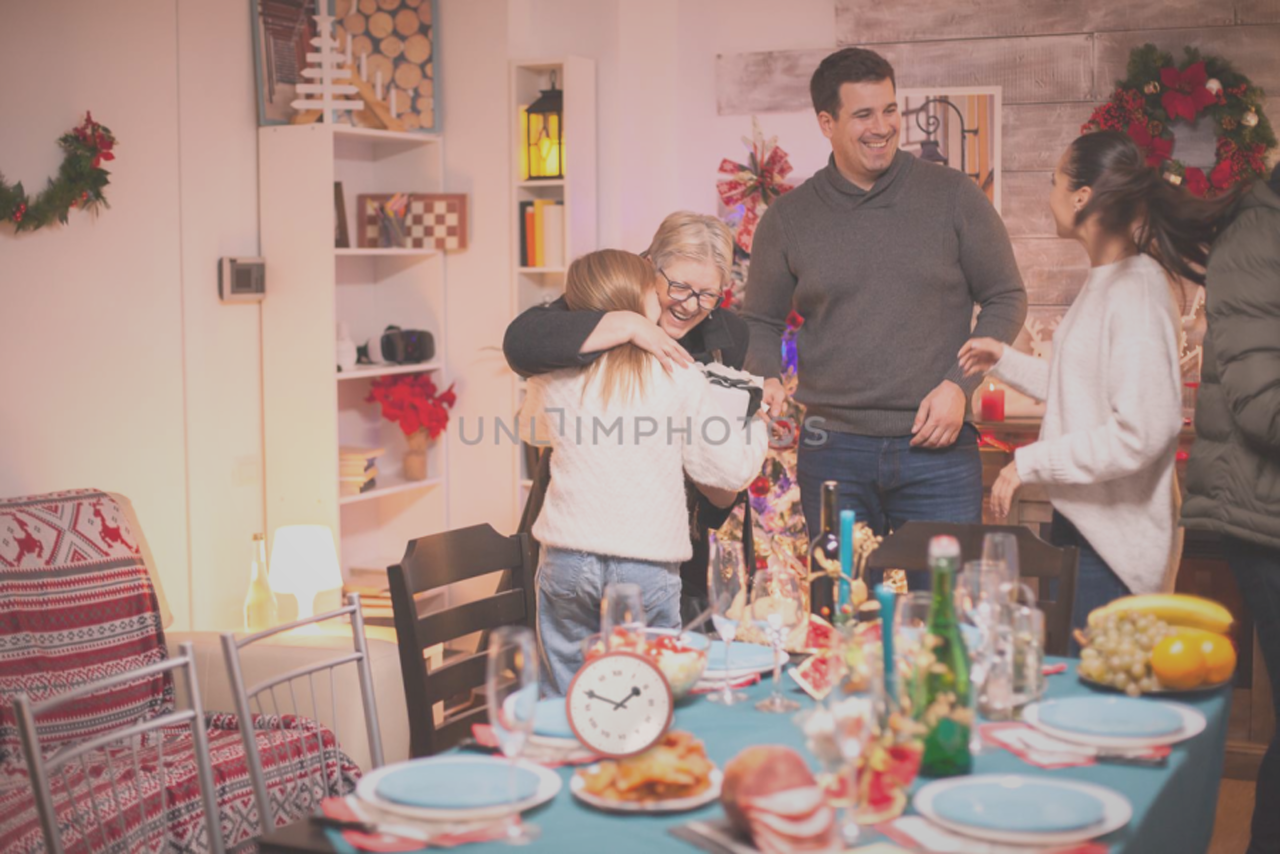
1:49
